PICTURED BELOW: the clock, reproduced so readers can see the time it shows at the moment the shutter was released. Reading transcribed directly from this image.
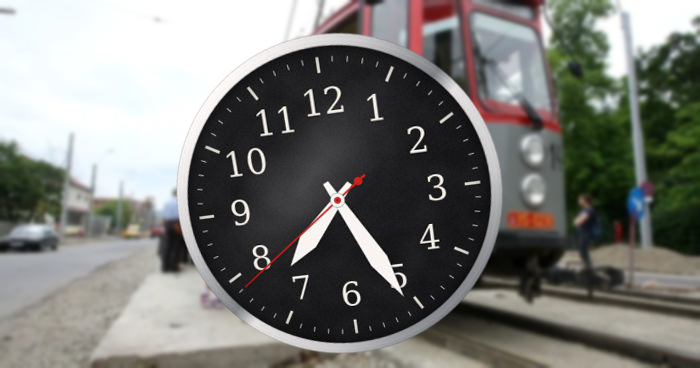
7:25:39
